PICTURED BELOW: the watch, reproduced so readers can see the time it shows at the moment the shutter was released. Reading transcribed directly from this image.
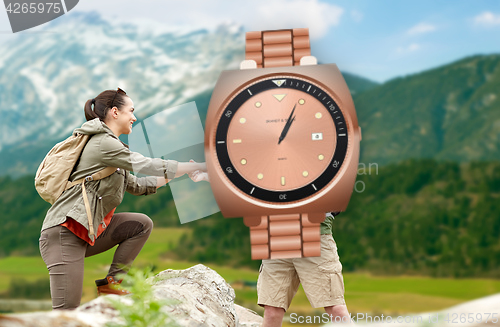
1:04
